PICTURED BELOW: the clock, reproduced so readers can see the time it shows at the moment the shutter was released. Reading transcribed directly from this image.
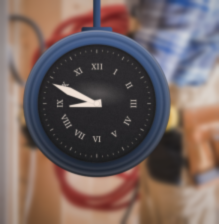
8:49
